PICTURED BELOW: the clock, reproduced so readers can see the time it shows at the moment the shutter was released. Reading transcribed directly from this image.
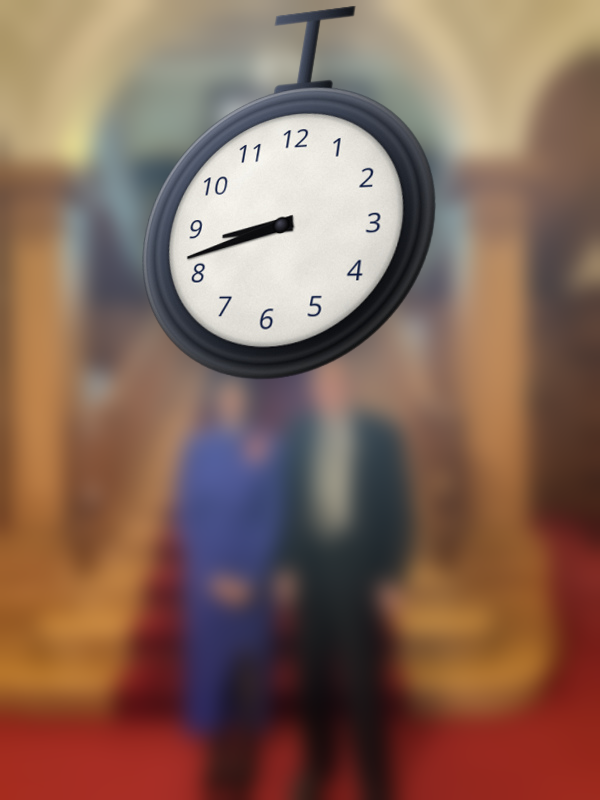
8:42
